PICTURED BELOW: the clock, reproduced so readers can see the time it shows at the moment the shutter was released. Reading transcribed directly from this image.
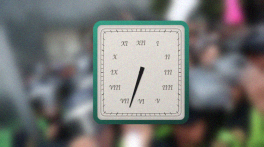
6:33
